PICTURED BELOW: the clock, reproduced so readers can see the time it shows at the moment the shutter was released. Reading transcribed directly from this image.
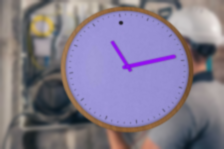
11:14
